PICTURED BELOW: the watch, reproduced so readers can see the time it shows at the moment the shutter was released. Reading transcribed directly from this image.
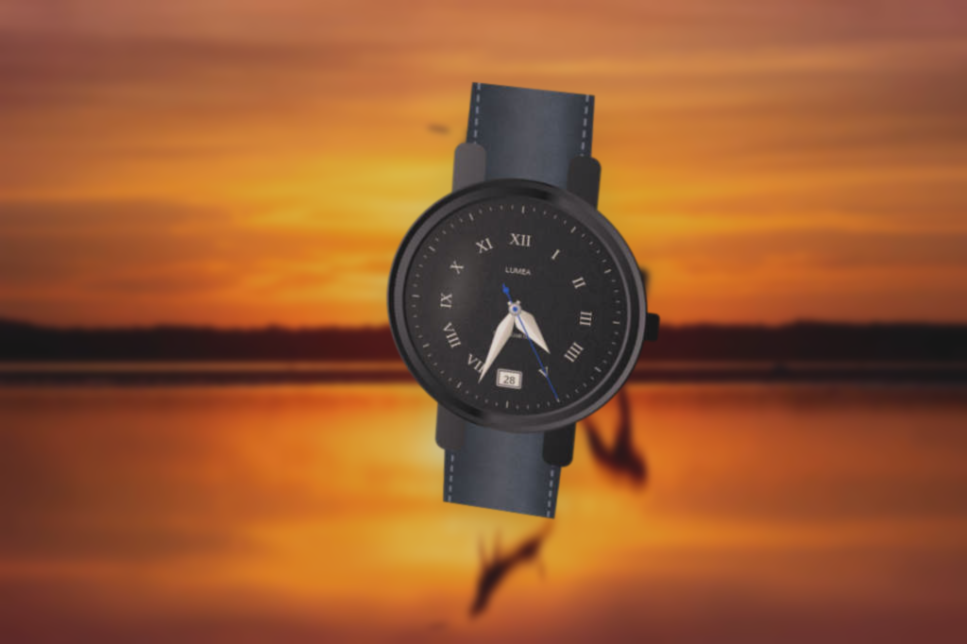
4:33:25
